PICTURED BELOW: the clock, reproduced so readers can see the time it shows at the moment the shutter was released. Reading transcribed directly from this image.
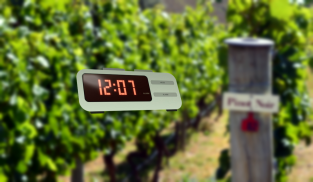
12:07
